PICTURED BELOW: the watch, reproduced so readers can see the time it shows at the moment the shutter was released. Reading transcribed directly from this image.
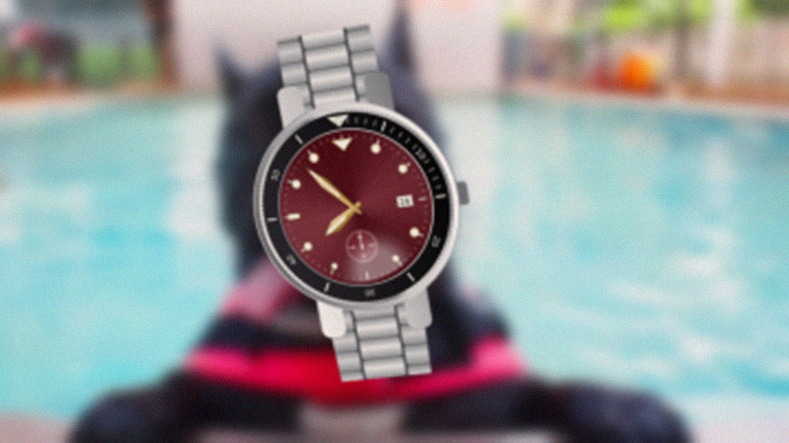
7:53
